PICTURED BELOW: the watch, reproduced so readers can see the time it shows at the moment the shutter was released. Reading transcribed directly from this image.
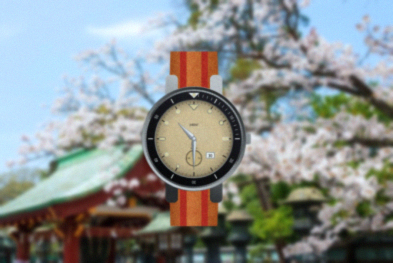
10:30
